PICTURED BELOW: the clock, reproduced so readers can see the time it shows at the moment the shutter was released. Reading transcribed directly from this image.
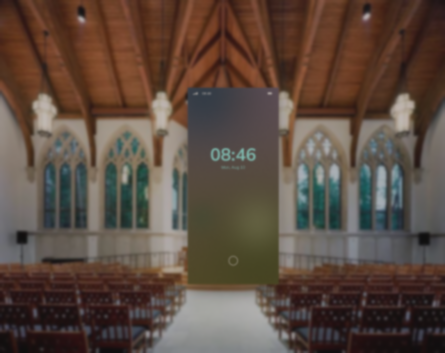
8:46
